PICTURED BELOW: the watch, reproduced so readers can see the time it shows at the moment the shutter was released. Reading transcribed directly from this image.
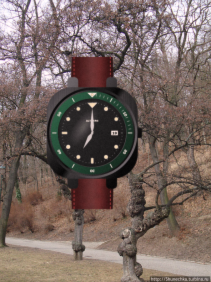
7:00
